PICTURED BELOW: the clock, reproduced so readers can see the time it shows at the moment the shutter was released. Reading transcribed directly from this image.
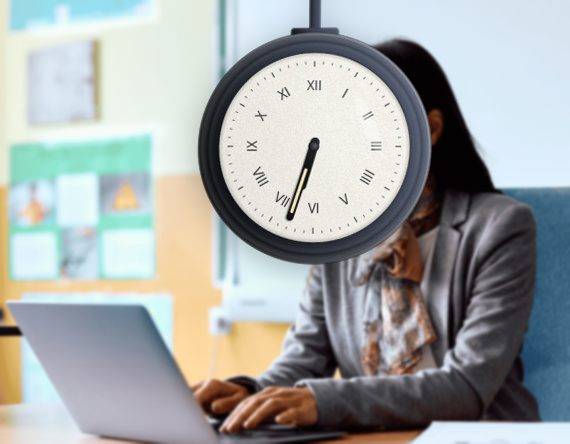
6:33
